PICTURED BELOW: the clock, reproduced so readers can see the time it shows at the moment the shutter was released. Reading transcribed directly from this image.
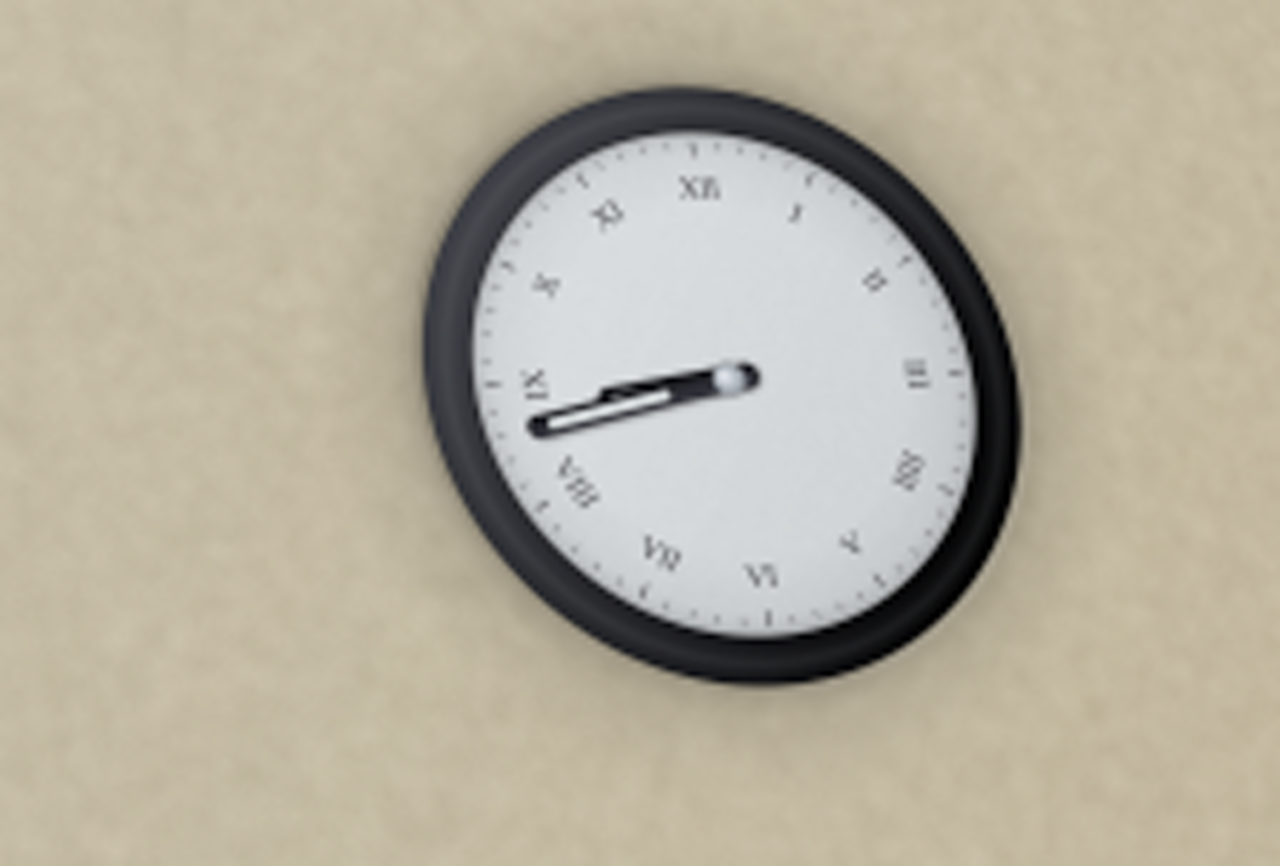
8:43
